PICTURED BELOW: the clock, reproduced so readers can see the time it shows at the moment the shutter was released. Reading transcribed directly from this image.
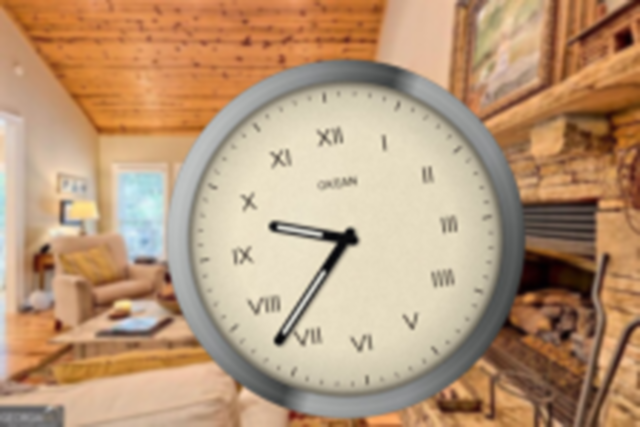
9:37
